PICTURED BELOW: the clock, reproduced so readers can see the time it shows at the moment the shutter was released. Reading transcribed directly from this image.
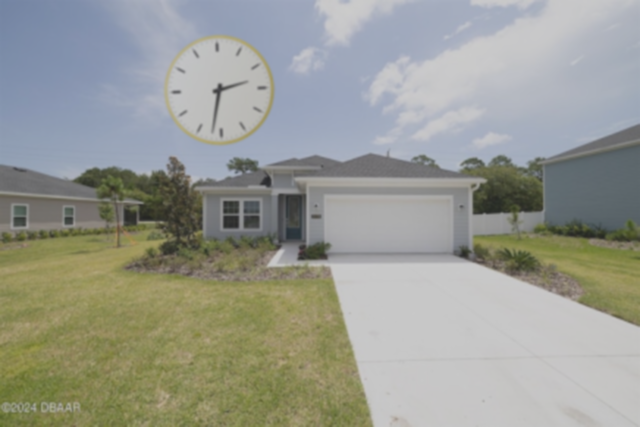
2:32
